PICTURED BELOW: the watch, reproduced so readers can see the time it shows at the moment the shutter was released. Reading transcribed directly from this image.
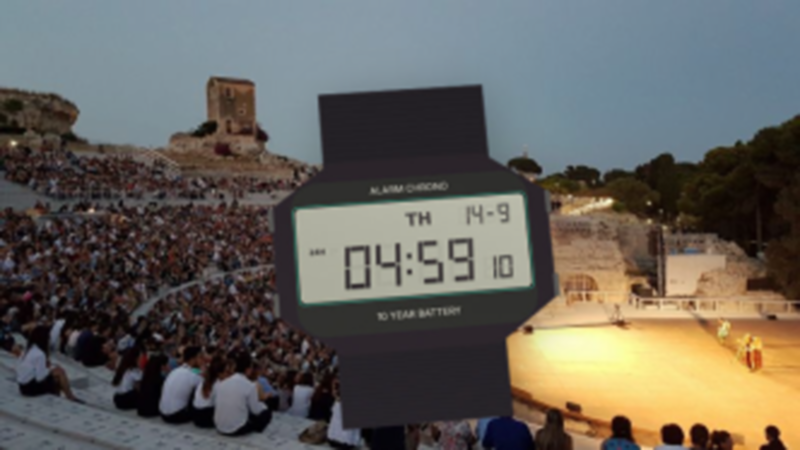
4:59:10
